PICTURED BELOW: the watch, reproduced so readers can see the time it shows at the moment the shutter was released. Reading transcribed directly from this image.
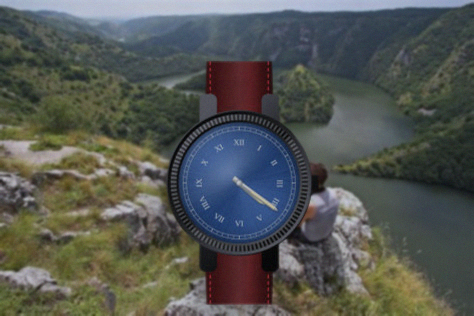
4:21
